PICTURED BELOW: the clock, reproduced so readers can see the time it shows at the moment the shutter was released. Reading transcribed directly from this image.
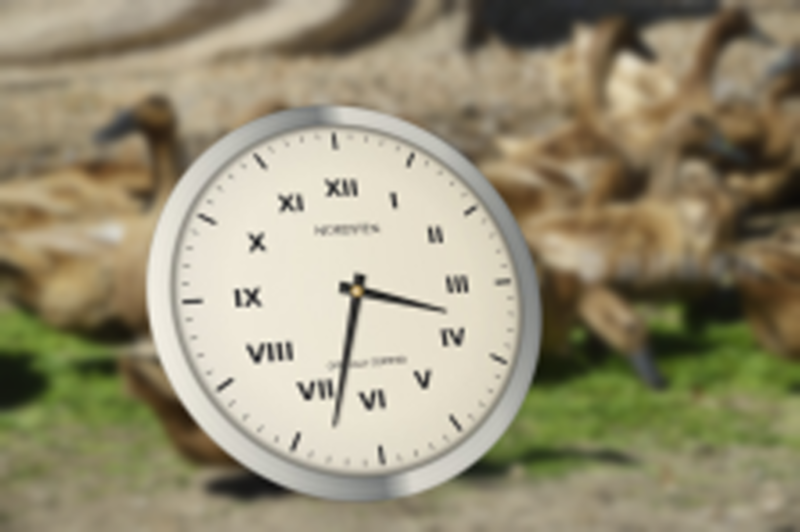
3:33
